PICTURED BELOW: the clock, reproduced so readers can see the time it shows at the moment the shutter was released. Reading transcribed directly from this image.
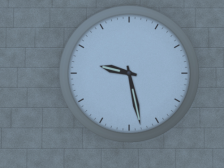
9:28
